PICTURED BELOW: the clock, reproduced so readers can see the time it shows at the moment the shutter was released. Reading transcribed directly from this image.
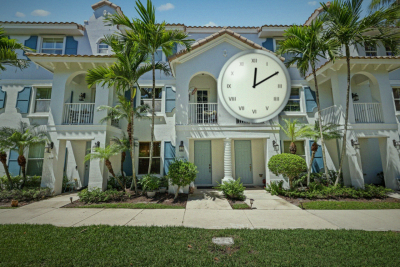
12:10
